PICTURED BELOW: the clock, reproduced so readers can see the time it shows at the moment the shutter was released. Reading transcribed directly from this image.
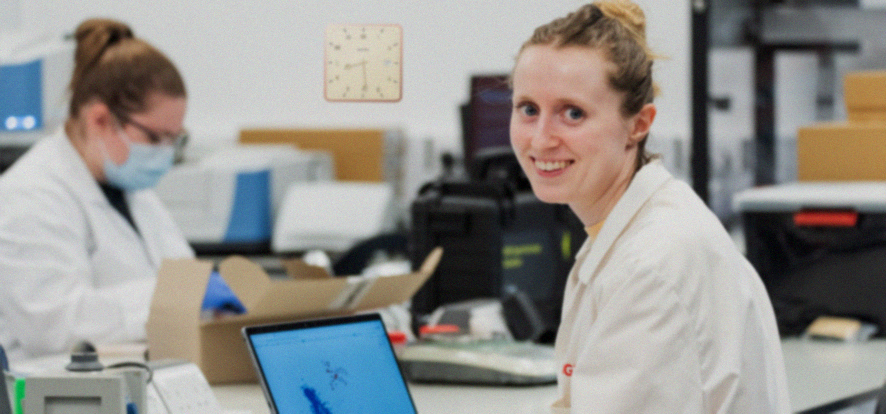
8:29
